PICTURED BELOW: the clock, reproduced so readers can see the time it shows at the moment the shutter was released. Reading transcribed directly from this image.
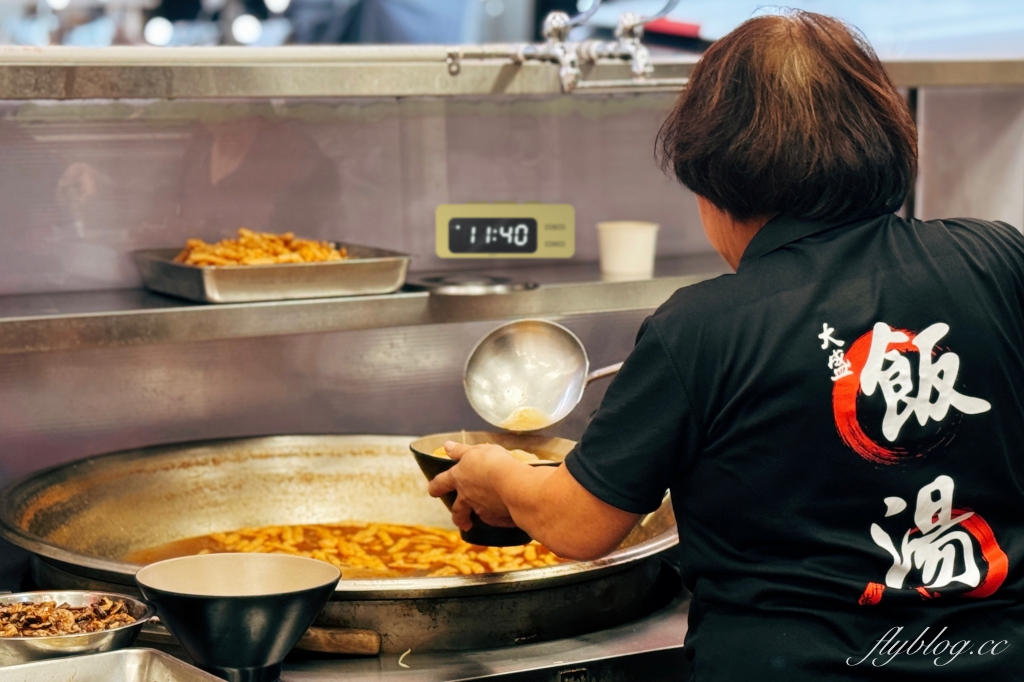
11:40
